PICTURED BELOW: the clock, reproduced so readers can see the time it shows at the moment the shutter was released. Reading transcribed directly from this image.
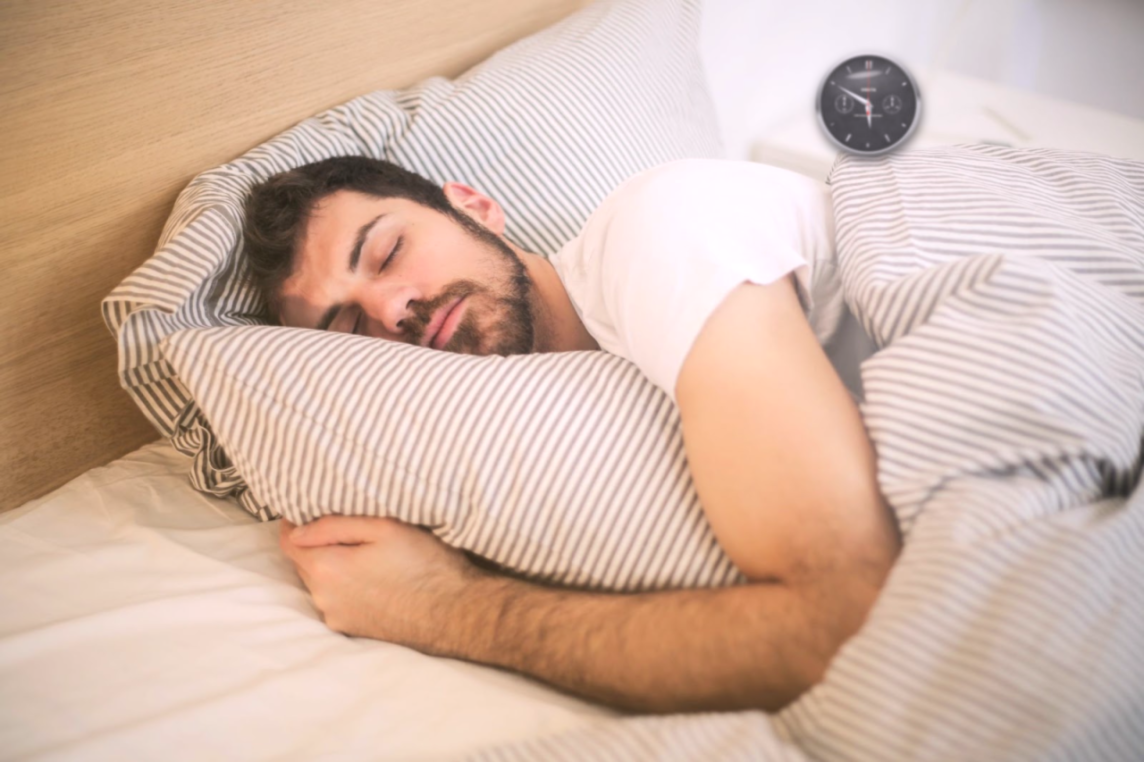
5:50
